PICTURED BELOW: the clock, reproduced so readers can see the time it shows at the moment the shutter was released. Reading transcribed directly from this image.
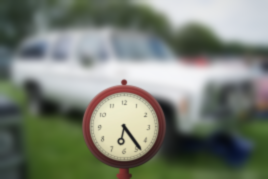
6:24
